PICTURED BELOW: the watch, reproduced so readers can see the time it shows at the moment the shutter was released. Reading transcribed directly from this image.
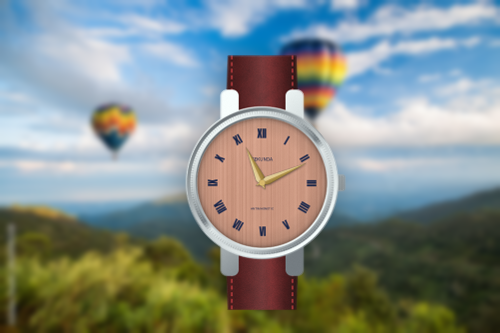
11:11
